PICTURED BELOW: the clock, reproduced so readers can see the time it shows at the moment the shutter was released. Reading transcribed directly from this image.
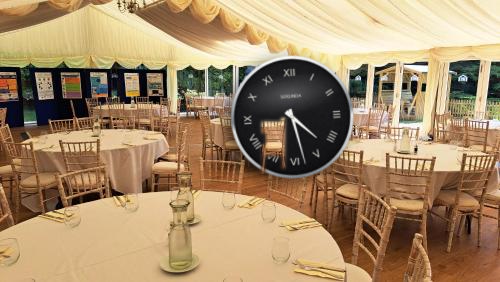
4:28
